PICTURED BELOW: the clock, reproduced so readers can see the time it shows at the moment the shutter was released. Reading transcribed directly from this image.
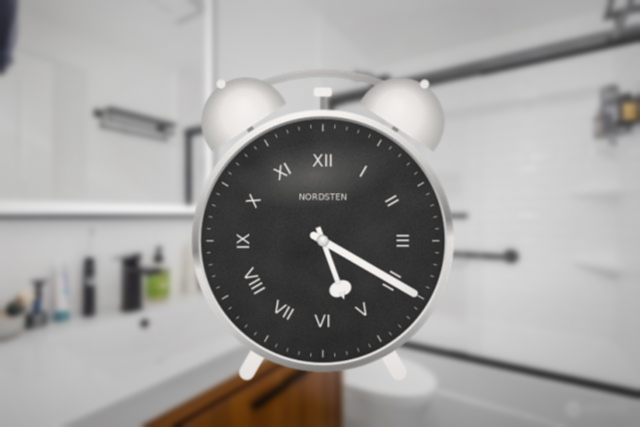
5:20
